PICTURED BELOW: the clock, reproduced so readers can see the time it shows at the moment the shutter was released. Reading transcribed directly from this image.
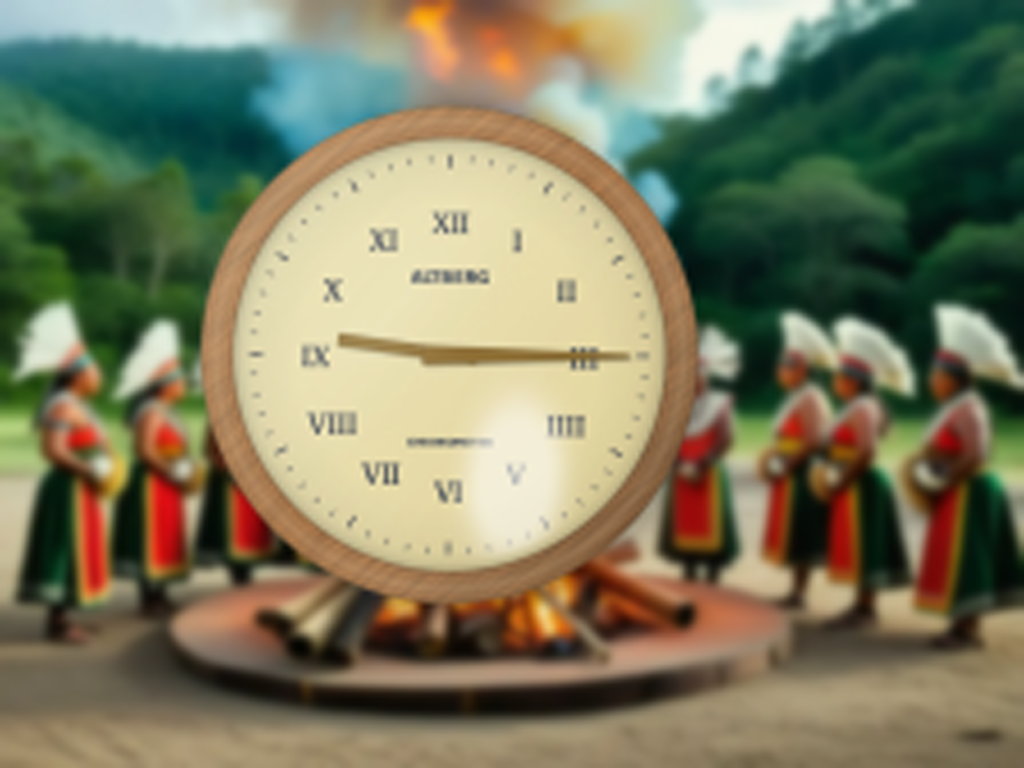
9:15
